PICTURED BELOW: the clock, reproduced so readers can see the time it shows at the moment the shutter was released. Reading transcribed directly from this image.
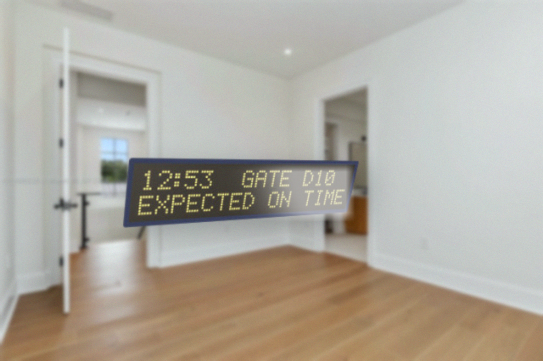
12:53
